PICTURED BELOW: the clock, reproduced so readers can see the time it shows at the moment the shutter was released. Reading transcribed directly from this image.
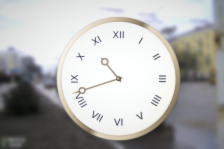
10:42
